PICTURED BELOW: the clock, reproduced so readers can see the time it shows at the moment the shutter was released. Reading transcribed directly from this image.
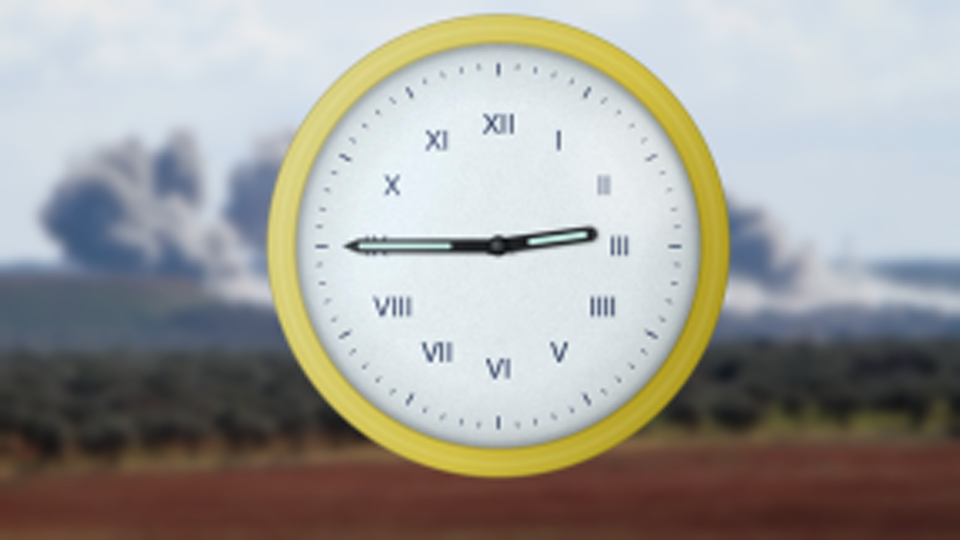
2:45
